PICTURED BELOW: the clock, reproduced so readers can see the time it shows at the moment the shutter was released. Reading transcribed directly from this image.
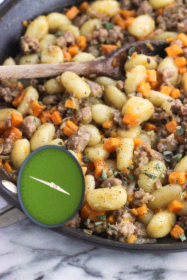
3:48
